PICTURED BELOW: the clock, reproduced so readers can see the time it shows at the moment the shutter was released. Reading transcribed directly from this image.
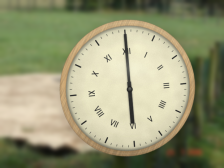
6:00
